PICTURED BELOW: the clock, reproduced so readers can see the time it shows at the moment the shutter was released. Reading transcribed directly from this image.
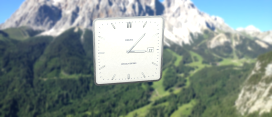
3:07
